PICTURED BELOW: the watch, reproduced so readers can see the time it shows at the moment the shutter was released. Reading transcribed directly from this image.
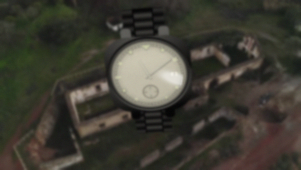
11:09
